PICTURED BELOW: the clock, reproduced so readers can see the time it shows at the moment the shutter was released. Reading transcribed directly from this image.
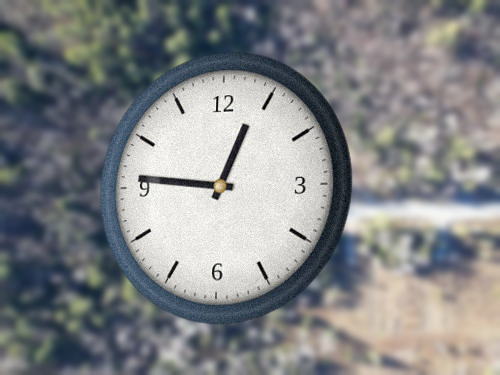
12:46
